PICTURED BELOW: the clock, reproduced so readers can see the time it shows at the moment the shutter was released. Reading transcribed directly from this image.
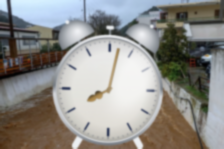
8:02
